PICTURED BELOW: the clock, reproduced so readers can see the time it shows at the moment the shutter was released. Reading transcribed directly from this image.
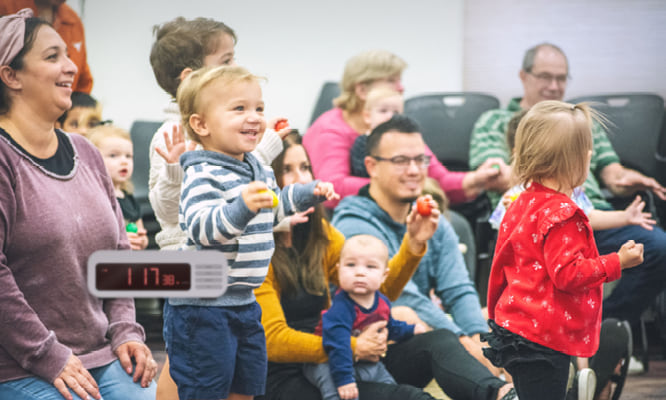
1:17
